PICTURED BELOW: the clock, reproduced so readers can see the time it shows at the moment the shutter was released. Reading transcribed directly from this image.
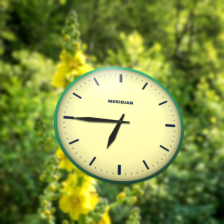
6:45
